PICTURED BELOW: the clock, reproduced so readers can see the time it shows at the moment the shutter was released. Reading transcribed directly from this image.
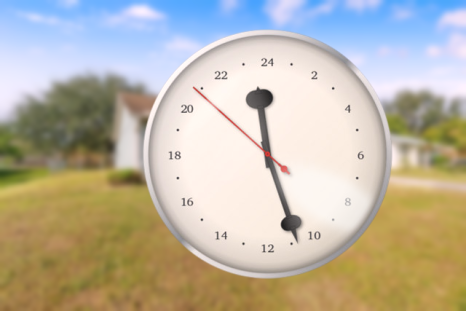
23:26:52
